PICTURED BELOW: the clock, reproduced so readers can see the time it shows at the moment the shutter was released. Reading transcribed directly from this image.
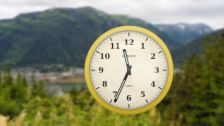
11:34
